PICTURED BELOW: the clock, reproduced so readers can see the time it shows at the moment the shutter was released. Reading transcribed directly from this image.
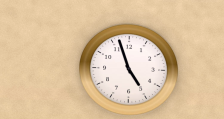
4:57
